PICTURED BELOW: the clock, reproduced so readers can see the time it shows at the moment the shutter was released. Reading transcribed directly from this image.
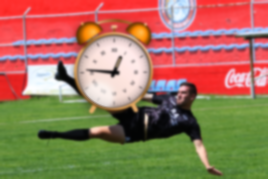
12:46
